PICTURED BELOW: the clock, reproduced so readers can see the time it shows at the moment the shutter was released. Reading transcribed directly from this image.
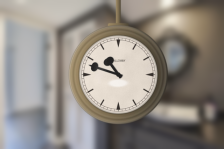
10:48
